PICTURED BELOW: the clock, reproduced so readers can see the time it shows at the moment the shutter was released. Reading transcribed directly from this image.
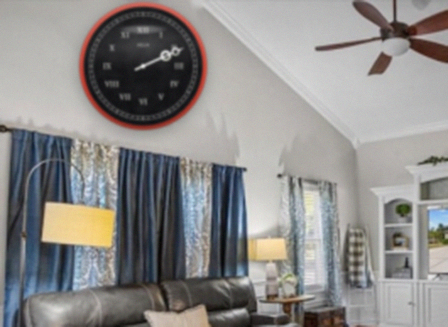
2:11
